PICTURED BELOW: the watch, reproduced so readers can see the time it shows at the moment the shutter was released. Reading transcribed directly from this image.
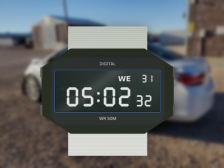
5:02:32
